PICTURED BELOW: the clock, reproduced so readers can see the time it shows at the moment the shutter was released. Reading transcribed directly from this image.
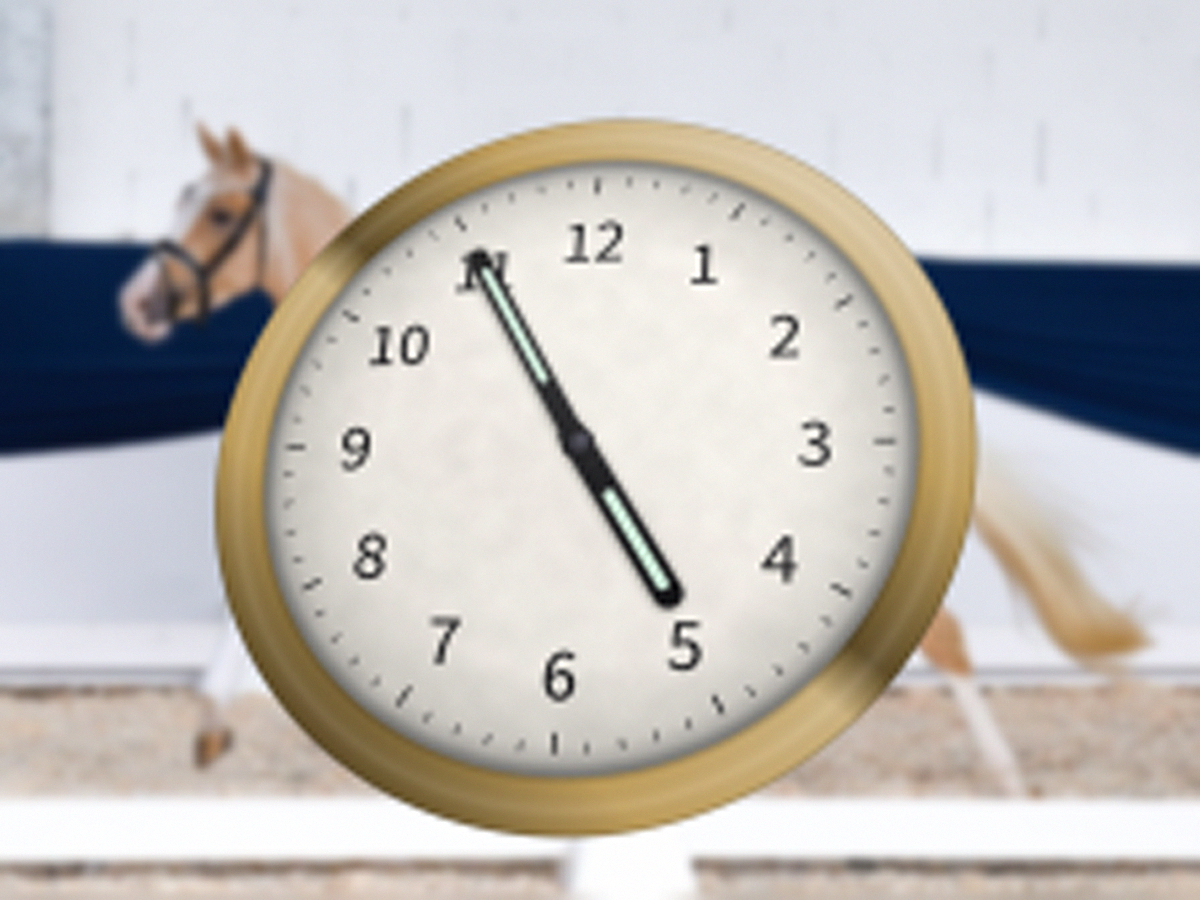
4:55
